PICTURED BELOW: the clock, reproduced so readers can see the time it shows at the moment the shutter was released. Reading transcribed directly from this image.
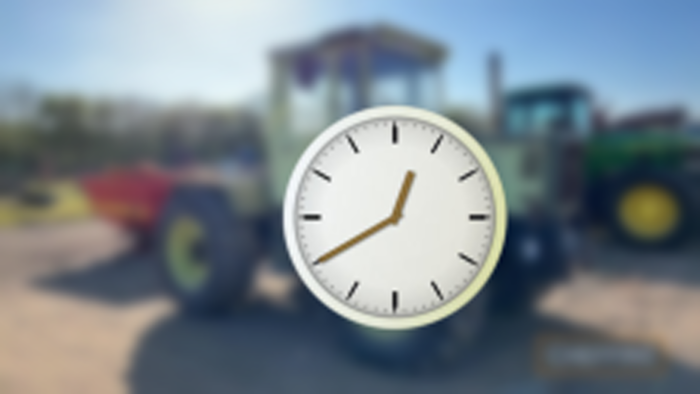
12:40
